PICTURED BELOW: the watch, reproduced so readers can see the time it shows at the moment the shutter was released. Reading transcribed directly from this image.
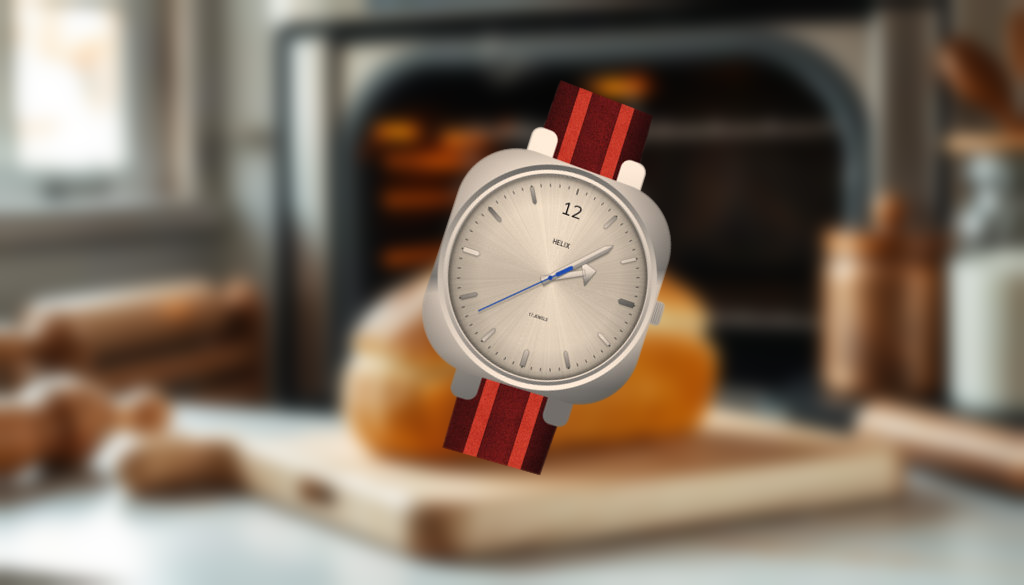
2:07:38
